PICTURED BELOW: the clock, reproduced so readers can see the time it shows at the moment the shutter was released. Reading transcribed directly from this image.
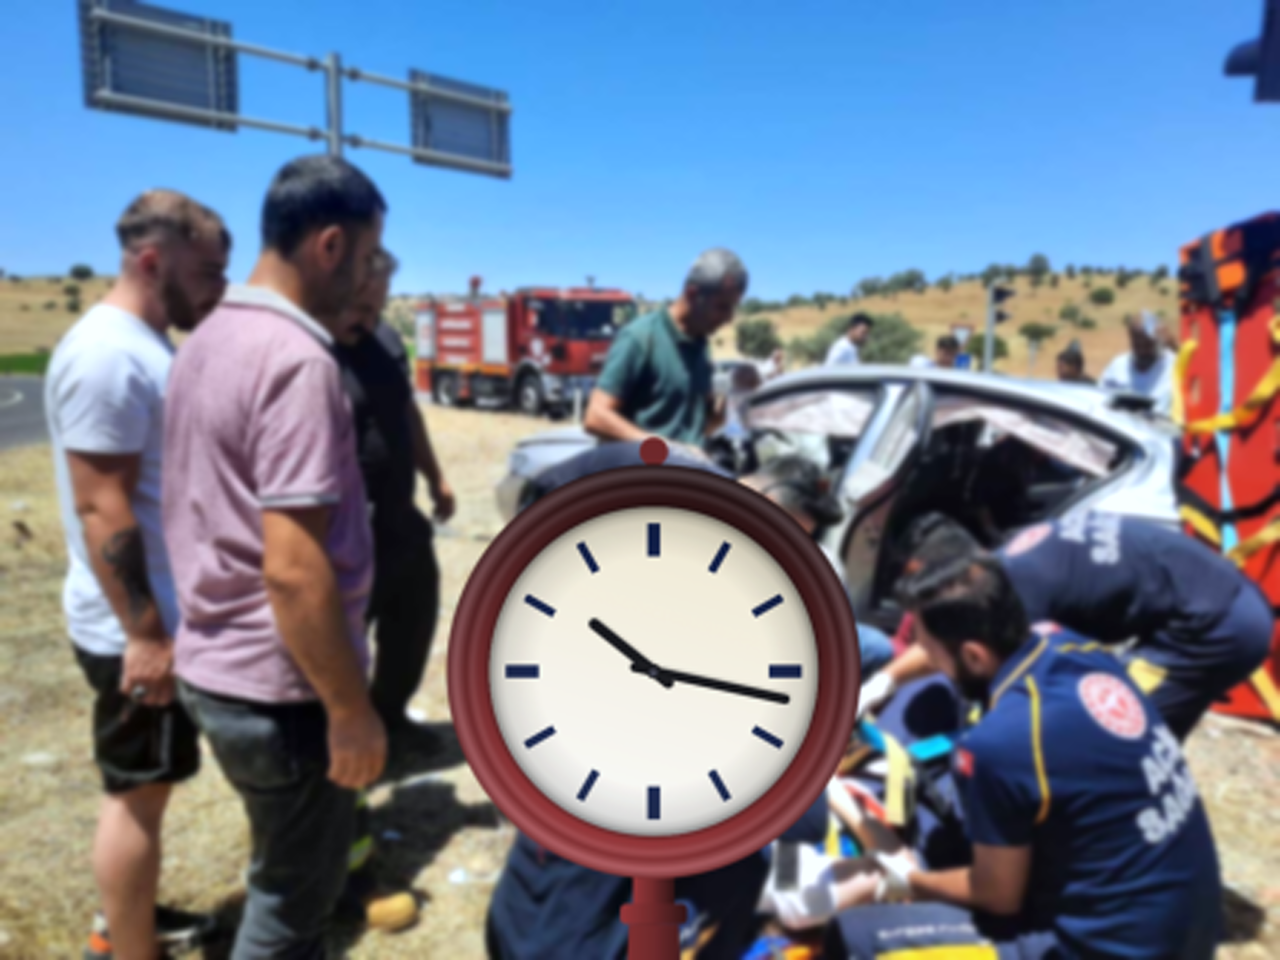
10:17
